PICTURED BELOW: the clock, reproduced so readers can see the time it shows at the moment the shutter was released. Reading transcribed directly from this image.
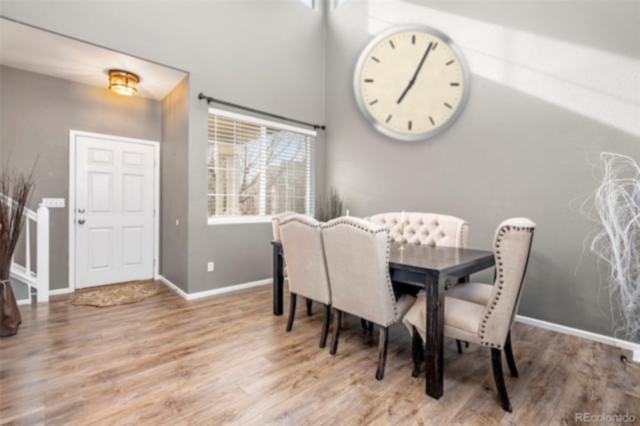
7:04
